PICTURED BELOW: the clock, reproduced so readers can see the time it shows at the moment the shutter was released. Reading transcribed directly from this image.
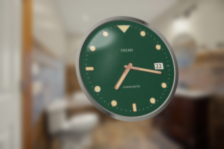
7:17
